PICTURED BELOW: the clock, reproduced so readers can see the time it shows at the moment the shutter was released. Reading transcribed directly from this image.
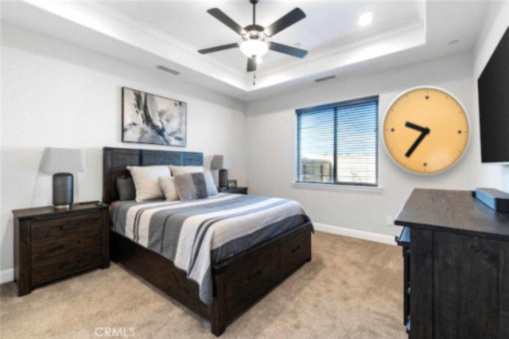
9:36
